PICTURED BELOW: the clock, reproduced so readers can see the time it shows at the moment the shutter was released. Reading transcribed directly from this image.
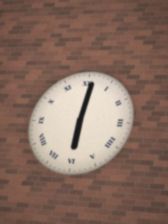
6:01
